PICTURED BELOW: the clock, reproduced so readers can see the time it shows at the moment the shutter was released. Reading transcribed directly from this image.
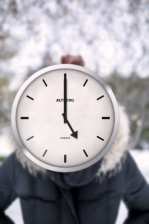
5:00
